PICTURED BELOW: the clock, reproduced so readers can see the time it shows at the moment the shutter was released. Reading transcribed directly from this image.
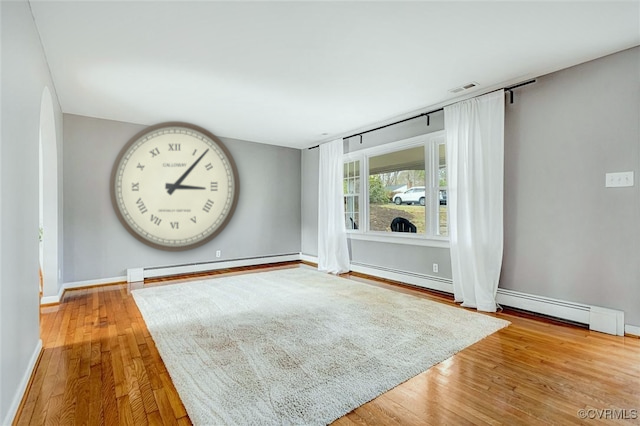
3:07
